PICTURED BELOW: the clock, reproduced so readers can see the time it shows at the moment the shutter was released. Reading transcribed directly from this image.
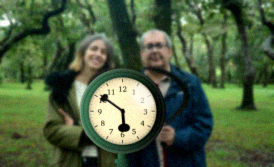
5:51
